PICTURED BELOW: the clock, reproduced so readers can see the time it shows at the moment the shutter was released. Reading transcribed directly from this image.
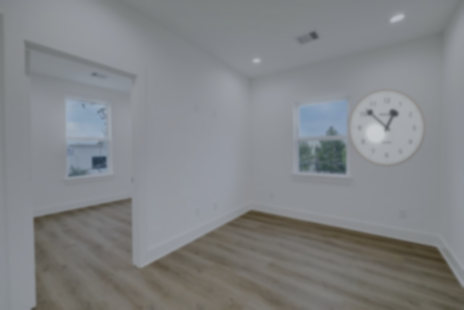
12:52
